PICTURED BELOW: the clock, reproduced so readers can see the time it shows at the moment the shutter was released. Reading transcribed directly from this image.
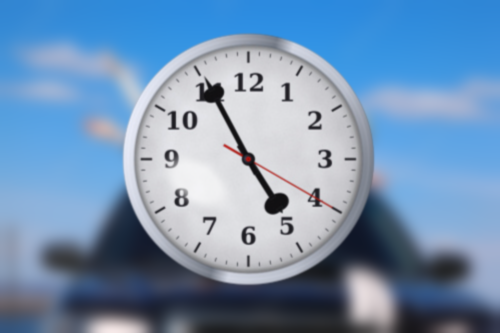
4:55:20
